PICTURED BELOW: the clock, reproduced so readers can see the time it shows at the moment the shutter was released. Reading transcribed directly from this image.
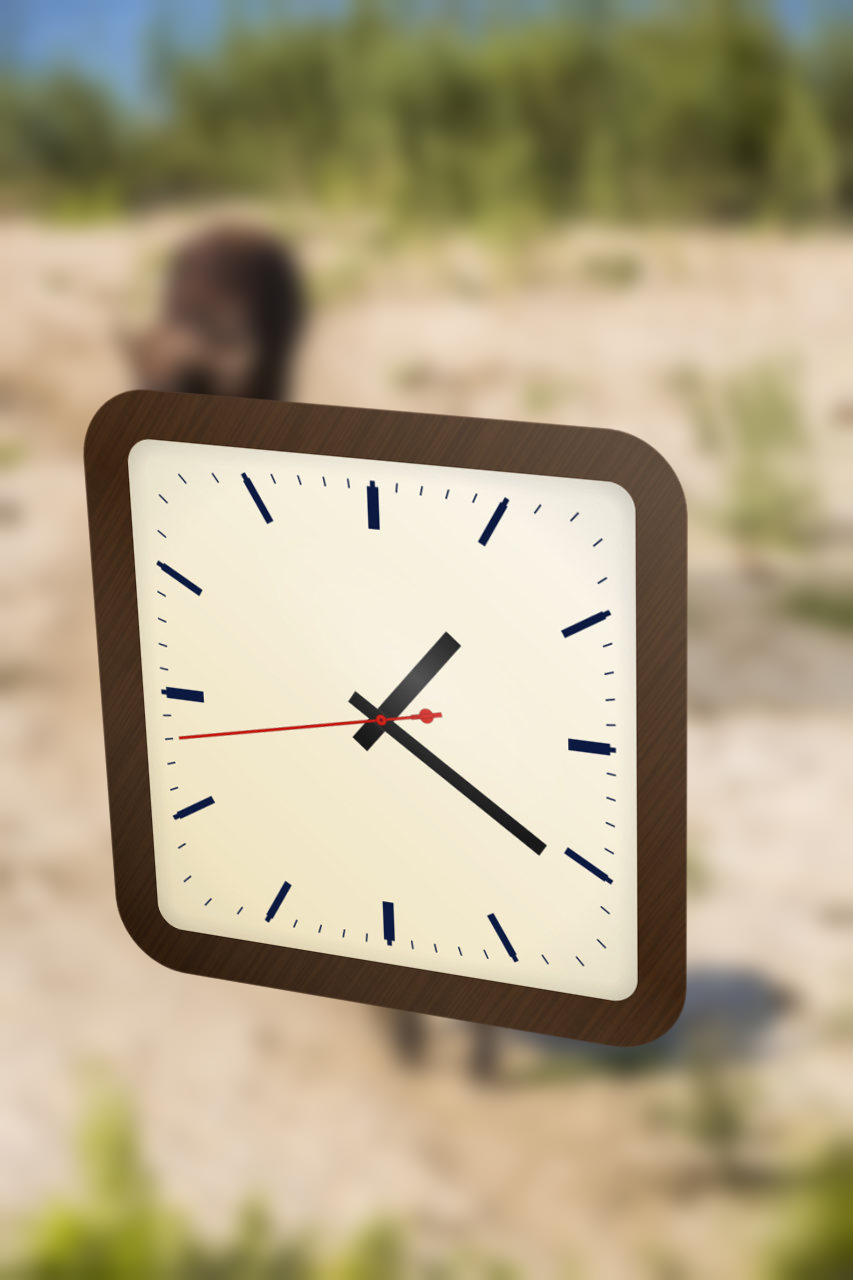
1:20:43
